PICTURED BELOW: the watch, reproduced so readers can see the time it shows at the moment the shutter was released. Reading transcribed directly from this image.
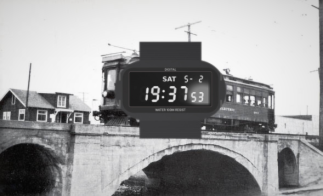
19:37:53
